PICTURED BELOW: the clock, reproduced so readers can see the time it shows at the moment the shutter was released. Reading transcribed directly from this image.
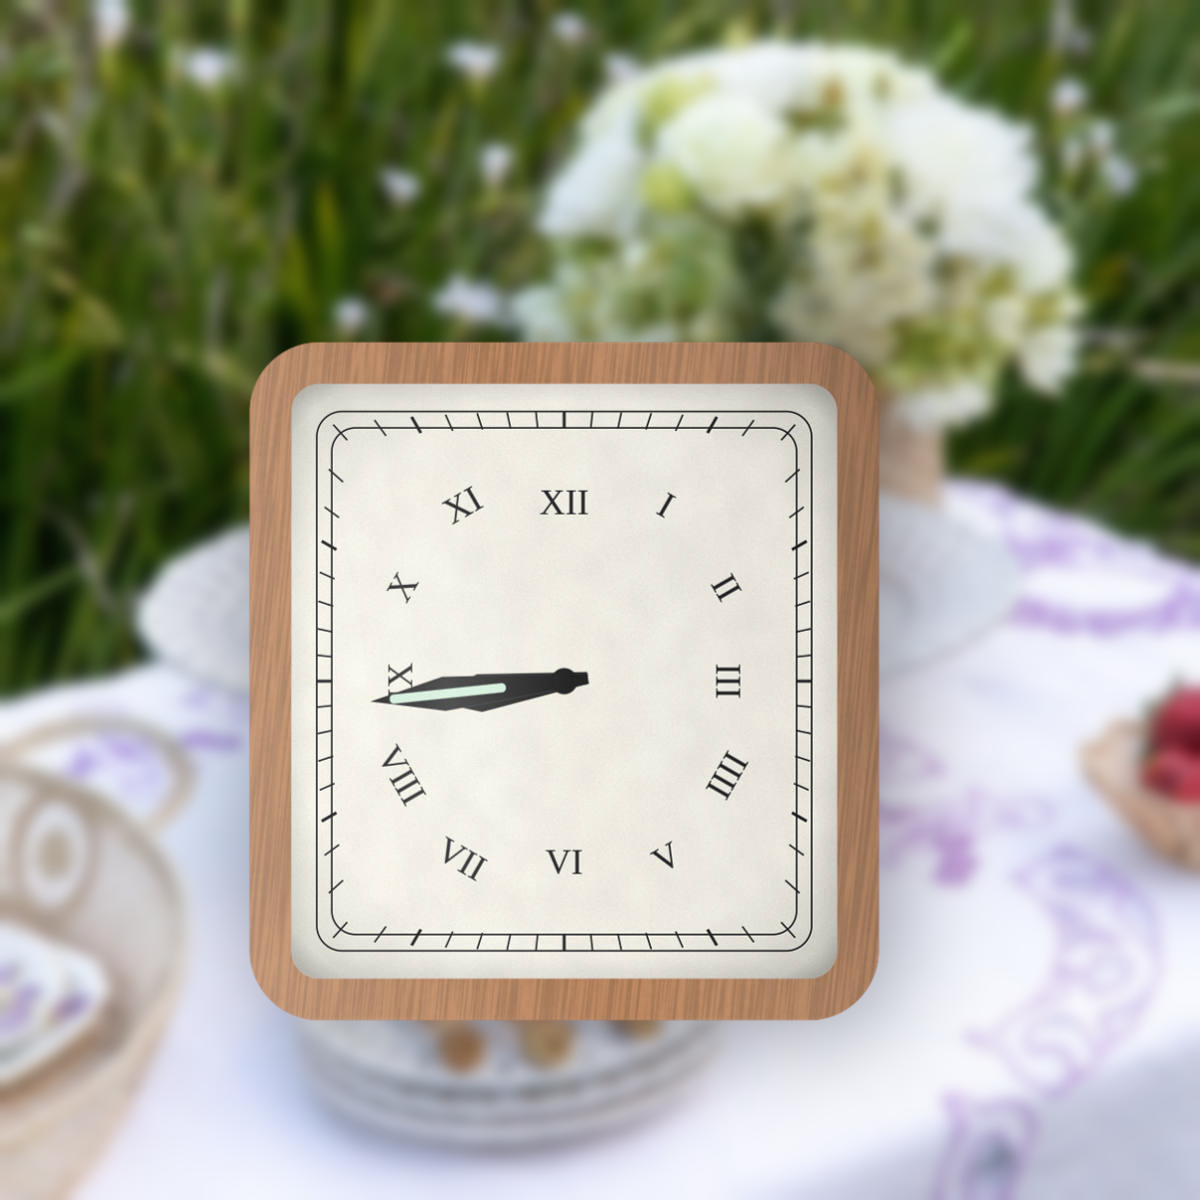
8:44
